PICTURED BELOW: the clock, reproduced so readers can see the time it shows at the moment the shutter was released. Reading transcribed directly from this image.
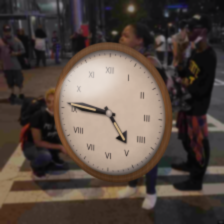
4:46
